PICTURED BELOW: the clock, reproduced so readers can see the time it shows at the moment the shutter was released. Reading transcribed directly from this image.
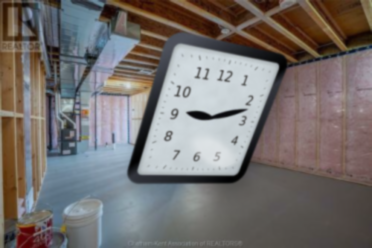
9:12
